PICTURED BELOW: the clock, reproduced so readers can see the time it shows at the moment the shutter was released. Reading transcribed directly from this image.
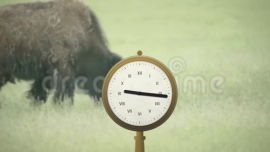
9:16
